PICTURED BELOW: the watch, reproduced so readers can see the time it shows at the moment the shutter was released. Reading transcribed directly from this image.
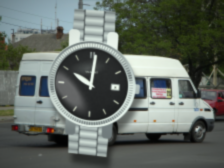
10:01
